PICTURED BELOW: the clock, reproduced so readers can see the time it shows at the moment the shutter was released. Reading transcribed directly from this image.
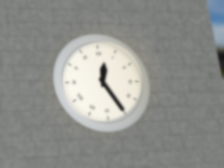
12:25
